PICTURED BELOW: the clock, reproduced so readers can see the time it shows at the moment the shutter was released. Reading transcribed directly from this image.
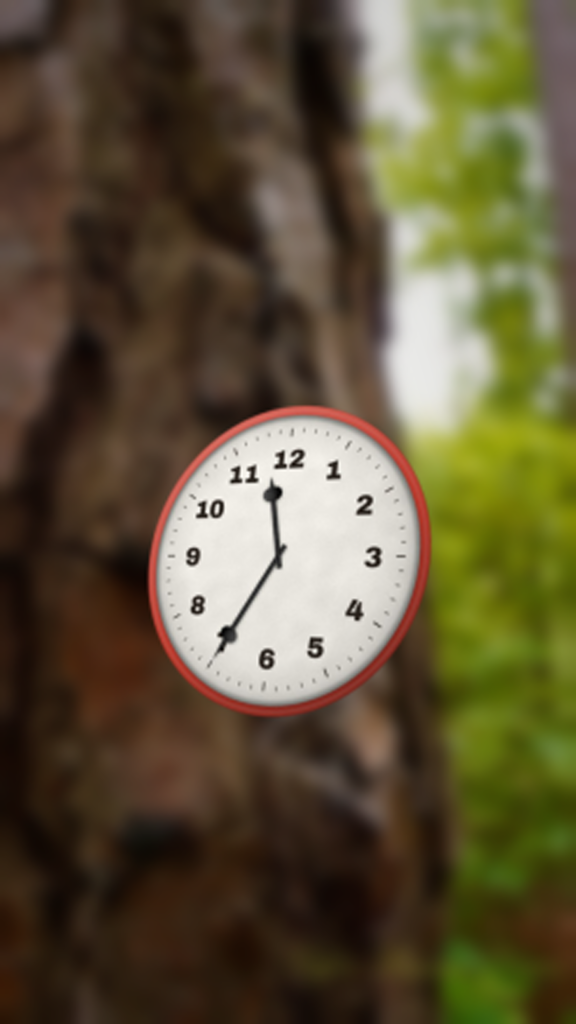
11:35
